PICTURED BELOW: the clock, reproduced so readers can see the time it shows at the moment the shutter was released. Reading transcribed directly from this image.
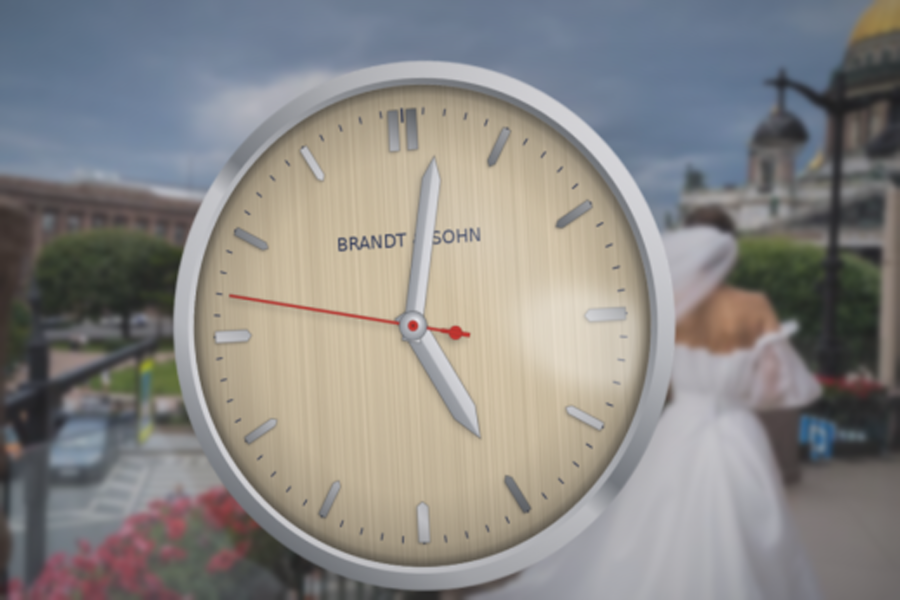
5:01:47
